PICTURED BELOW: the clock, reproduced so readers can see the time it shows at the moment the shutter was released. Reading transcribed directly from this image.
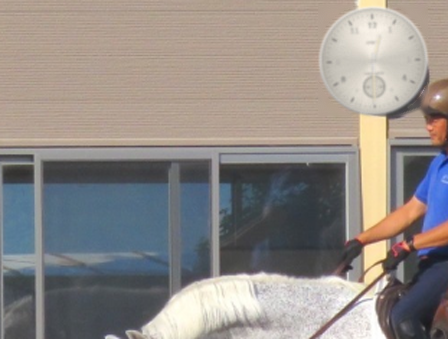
12:30
